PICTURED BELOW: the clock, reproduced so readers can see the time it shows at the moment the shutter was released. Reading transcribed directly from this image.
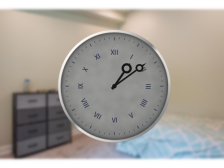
1:09
